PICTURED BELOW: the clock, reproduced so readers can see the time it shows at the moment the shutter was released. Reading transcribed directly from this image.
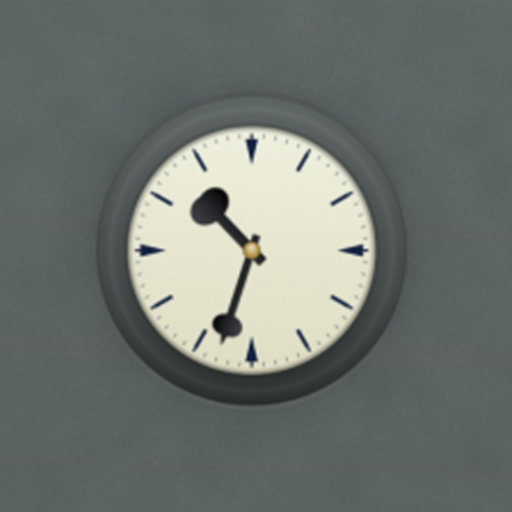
10:33
